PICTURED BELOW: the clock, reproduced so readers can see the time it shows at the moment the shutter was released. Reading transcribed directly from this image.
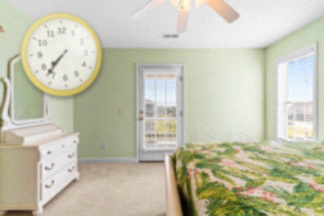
7:37
